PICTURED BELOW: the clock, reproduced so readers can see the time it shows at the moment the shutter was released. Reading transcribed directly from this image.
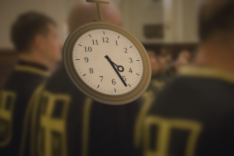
4:26
